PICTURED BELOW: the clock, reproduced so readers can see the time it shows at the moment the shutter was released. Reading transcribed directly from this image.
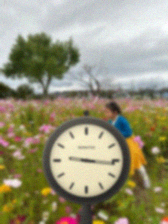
9:16
